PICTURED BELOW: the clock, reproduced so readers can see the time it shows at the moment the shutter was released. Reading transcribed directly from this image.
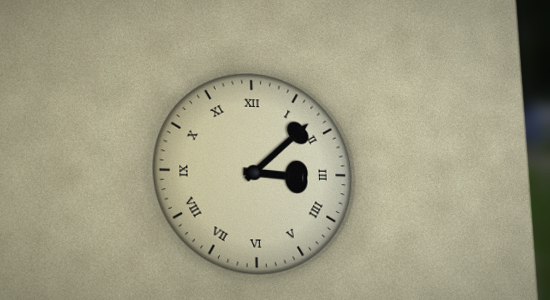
3:08
